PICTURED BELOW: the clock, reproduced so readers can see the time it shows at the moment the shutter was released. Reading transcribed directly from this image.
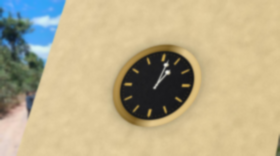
1:02
